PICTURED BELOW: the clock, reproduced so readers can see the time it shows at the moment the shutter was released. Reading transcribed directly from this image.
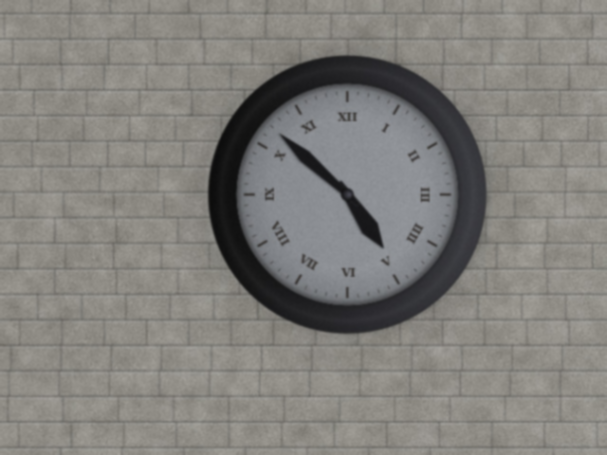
4:52
